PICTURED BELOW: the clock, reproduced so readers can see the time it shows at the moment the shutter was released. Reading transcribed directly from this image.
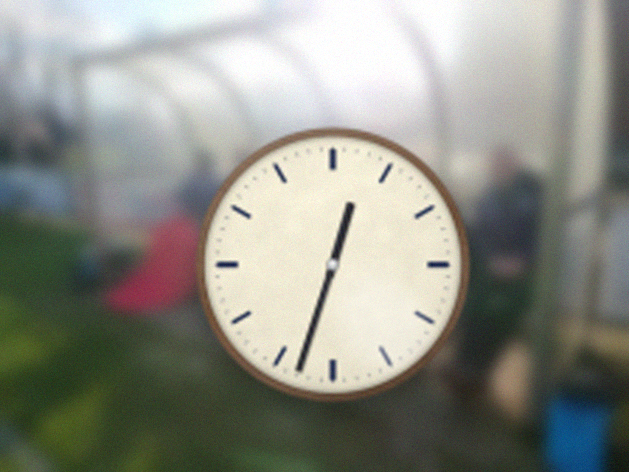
12:33
